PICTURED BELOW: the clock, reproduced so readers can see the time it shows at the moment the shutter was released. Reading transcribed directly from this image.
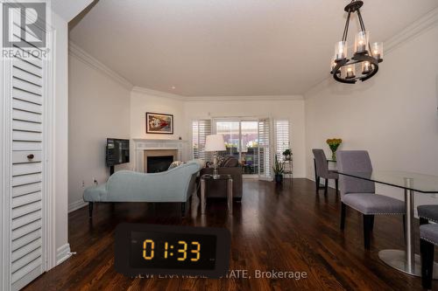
1:33
